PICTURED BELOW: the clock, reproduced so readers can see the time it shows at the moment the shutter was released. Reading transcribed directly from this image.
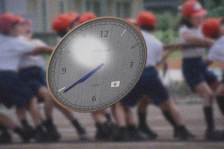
7:39
